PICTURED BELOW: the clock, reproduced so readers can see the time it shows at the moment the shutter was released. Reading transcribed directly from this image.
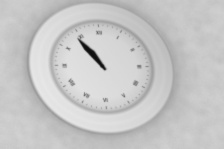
10:54
